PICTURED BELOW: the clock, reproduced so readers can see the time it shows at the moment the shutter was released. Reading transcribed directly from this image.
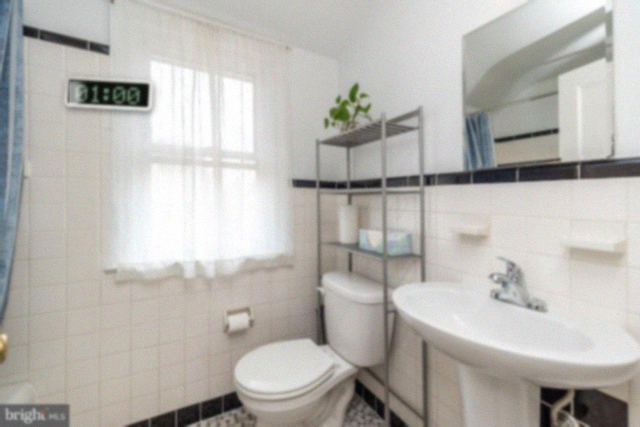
1:00
